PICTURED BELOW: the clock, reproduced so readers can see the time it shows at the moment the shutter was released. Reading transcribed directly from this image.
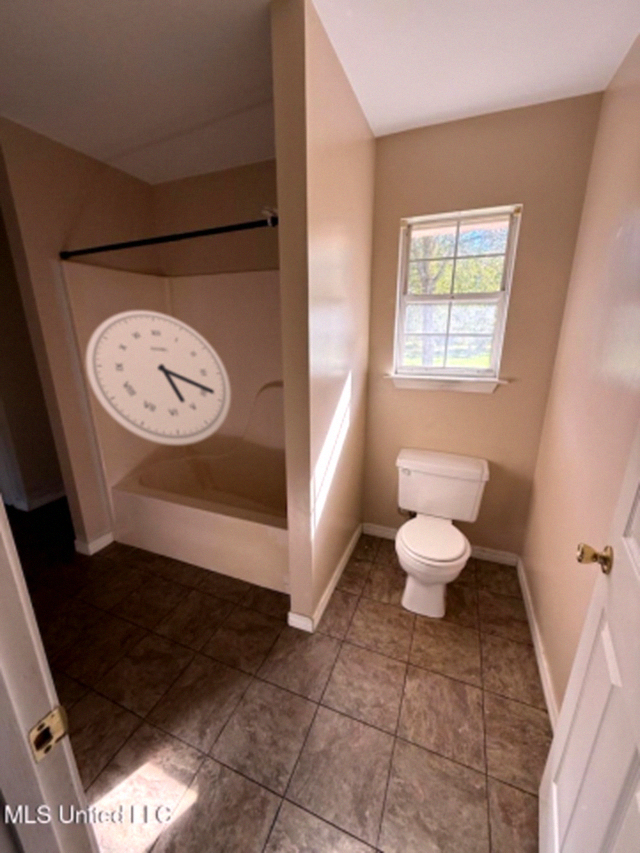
5:19
